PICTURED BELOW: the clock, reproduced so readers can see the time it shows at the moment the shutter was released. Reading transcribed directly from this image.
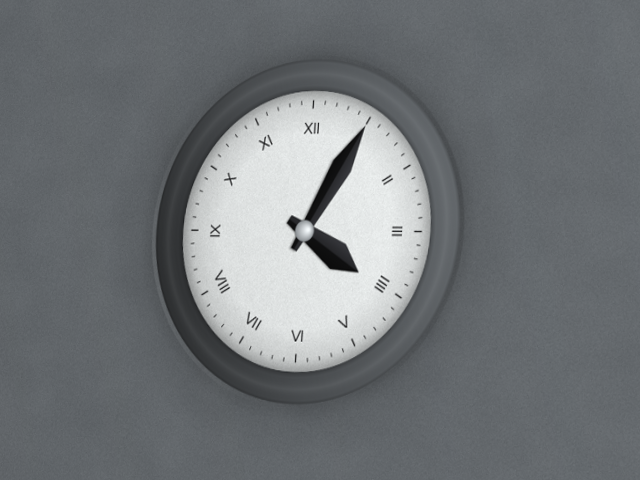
4:05
